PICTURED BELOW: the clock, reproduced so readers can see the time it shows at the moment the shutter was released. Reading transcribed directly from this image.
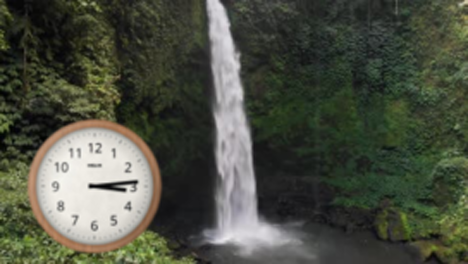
3:14
